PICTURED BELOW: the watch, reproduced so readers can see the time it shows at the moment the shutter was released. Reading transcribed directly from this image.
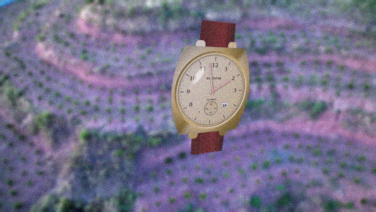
1:58
